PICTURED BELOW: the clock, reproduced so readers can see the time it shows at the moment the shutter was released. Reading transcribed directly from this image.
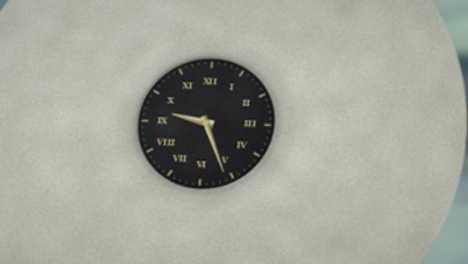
9:26
